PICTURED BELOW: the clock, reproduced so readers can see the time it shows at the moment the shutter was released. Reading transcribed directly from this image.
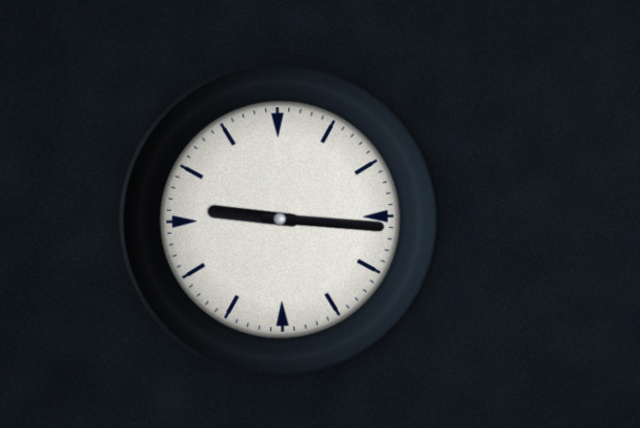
9:16
